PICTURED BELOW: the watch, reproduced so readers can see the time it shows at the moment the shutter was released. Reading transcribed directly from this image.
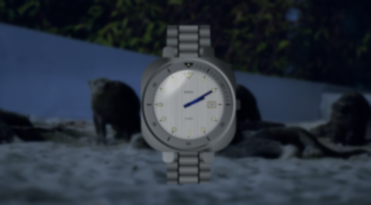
2:10
